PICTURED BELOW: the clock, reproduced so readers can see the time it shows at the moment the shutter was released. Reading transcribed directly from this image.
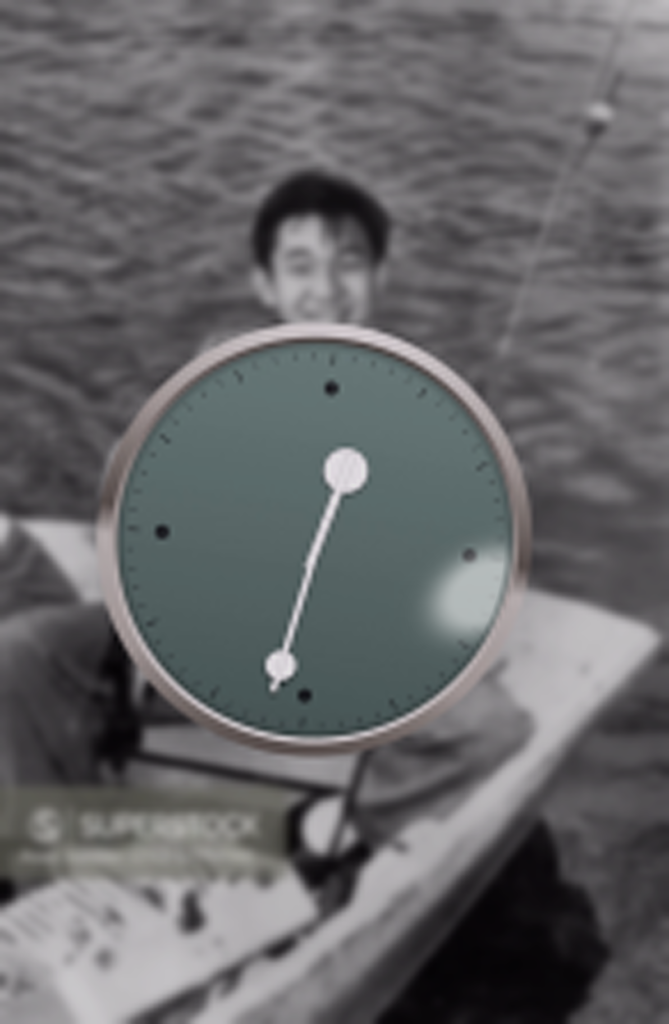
12:32
